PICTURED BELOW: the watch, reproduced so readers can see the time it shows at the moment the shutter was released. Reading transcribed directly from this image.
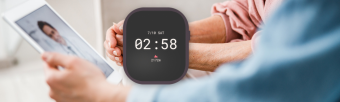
2:58
